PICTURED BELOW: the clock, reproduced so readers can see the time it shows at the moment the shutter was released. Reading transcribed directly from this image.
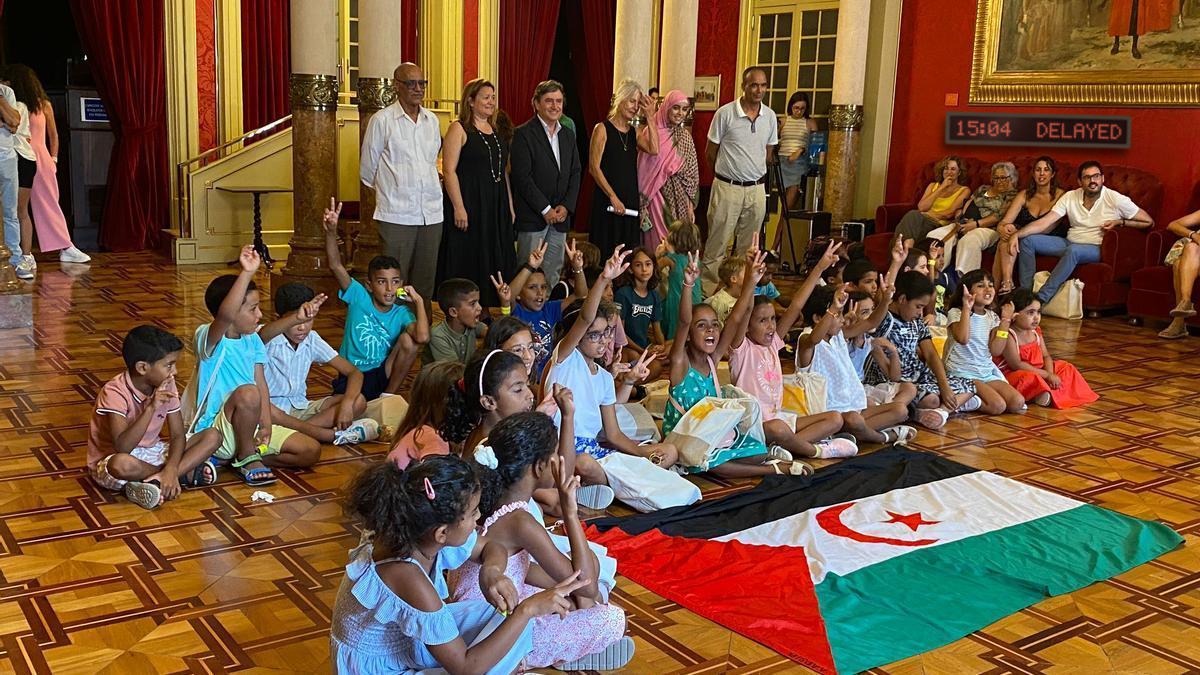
15:04
